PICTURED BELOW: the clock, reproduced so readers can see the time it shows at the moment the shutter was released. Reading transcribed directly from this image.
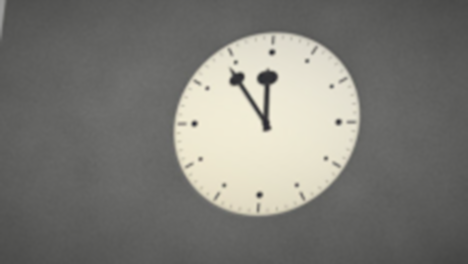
11:54
